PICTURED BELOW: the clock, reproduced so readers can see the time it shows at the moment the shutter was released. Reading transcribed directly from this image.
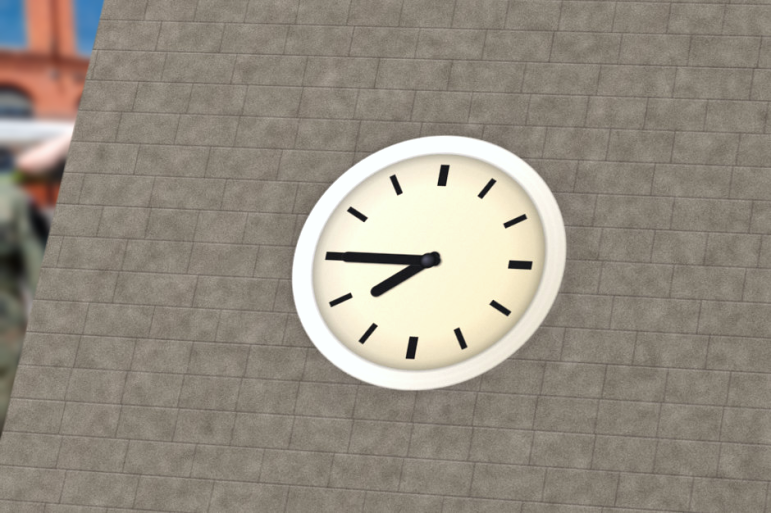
7:45
